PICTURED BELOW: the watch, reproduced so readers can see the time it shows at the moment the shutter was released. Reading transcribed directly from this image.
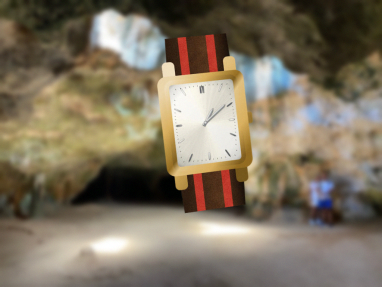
1:09
